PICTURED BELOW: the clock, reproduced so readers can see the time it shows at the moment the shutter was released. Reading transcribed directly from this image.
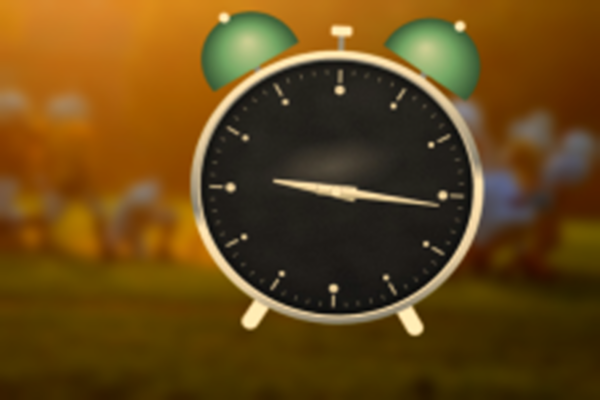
9:16
